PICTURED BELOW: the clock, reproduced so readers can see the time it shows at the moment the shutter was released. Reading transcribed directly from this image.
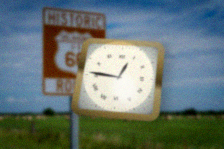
12:46
